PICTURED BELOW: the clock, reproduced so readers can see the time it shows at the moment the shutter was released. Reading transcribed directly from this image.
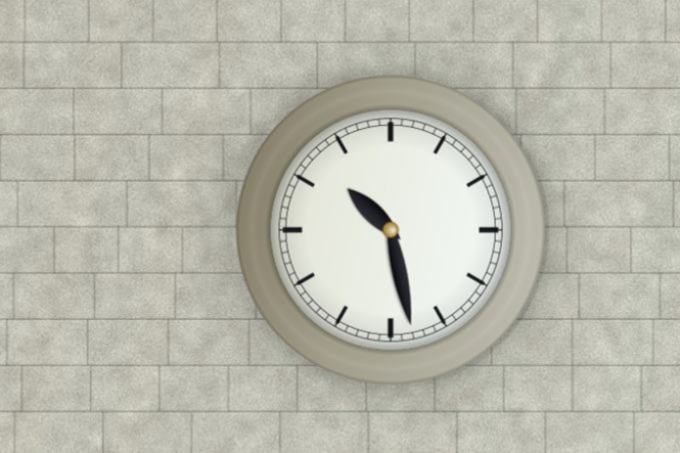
10:28
